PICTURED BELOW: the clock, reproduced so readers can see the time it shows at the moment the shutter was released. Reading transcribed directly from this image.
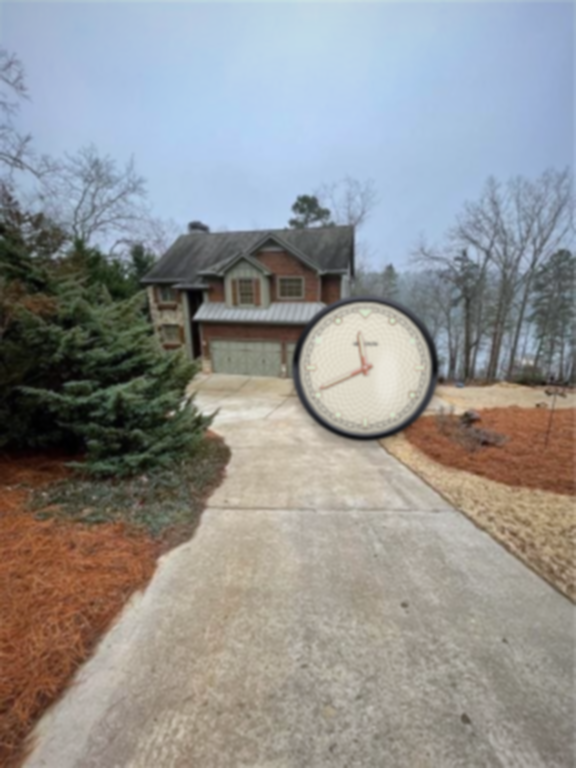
11:41
